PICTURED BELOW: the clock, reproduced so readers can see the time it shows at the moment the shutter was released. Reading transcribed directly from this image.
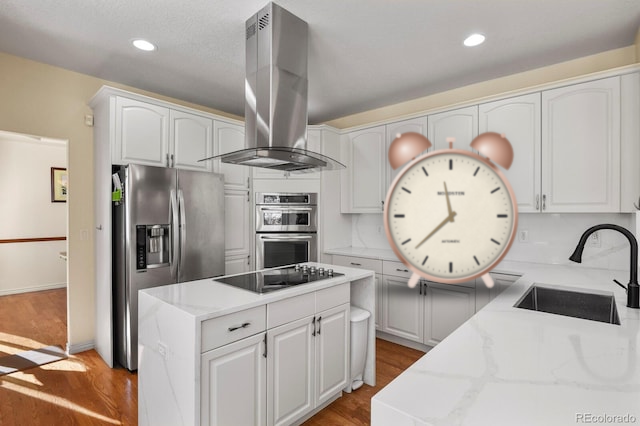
11:38
